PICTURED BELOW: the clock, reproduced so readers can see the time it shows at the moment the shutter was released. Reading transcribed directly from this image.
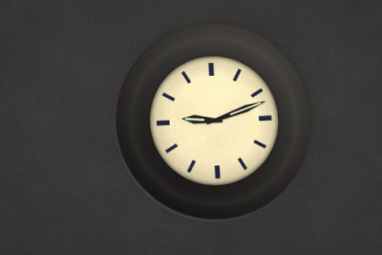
9:12
